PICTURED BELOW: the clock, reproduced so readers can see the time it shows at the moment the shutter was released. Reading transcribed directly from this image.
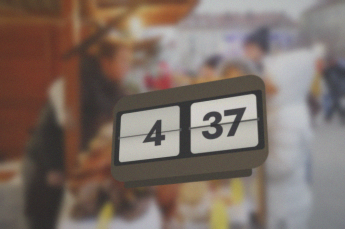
4:37
